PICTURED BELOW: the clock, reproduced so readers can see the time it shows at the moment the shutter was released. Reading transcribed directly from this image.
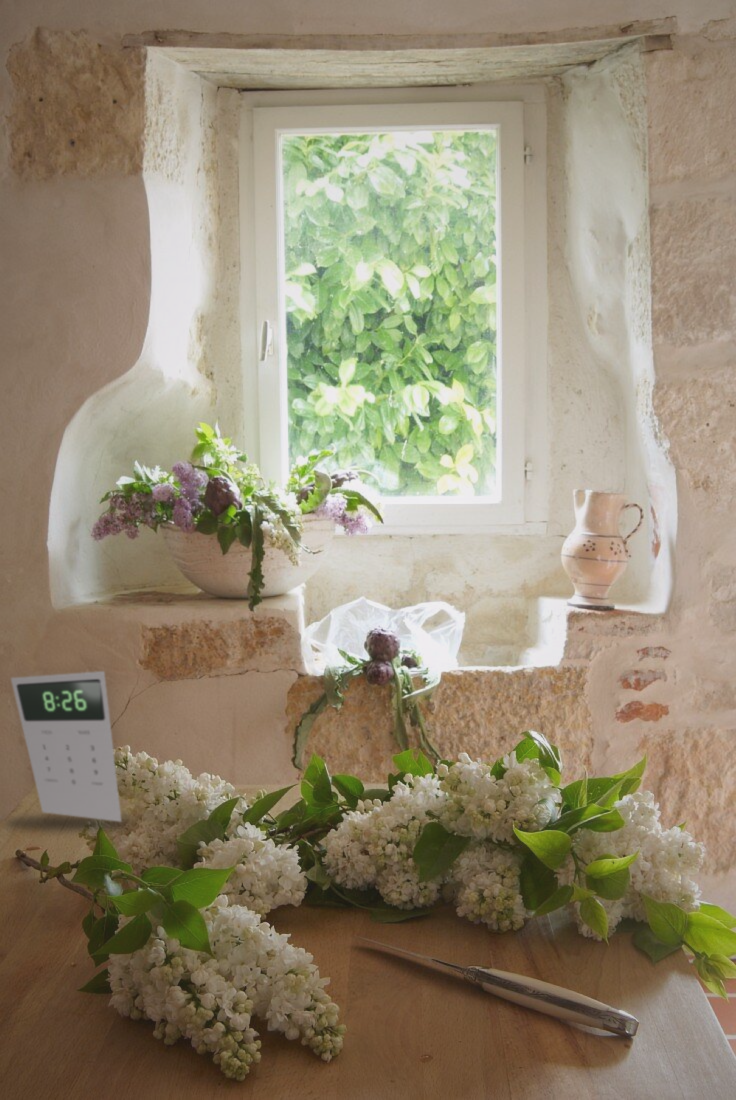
8:26
